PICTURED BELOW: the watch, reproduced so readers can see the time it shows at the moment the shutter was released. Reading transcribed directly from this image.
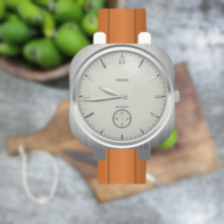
9:44
